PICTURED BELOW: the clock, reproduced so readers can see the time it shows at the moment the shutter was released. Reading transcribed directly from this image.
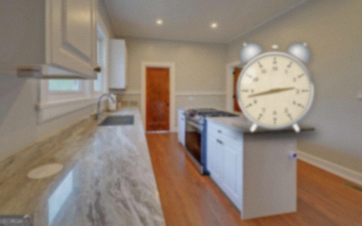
2:43
